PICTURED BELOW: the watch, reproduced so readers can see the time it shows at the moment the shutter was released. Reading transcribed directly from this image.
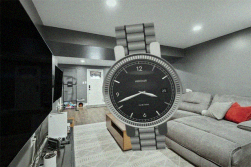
3:42
